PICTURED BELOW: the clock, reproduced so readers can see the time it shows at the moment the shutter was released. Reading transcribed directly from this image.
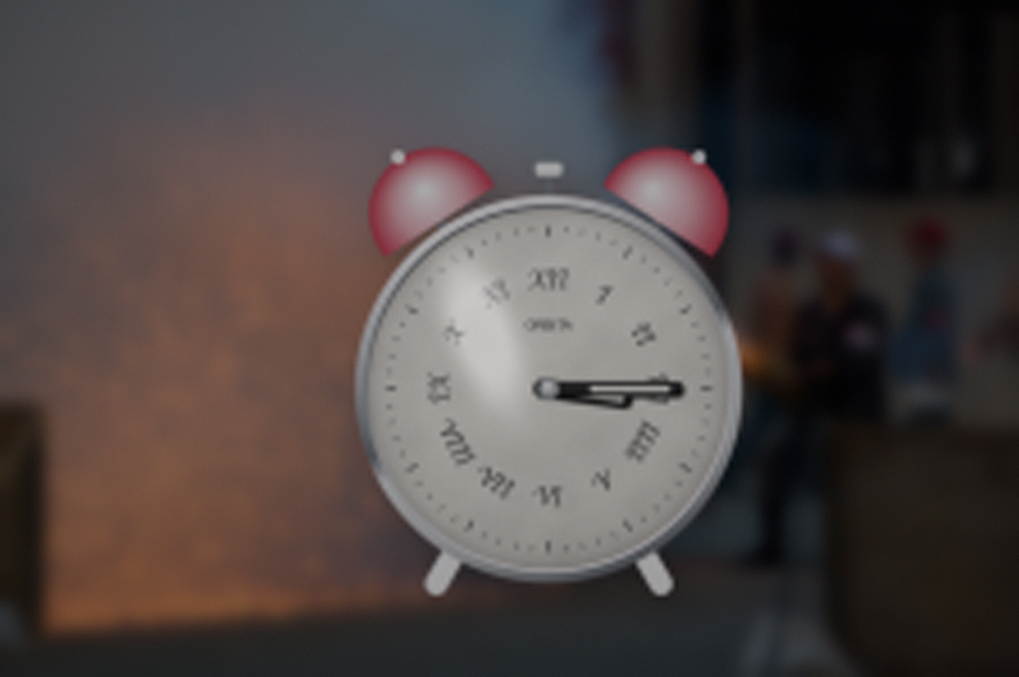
3:15
